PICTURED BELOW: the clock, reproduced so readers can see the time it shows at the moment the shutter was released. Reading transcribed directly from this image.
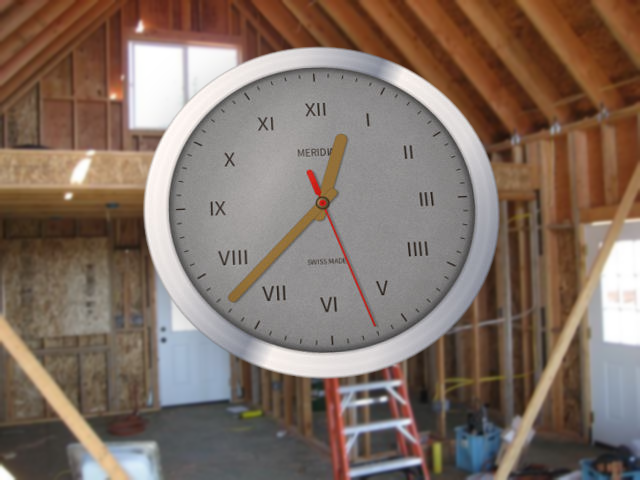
12:37:27
